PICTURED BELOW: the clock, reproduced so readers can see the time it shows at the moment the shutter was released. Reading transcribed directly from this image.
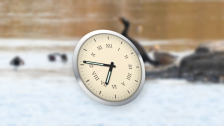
6:46
